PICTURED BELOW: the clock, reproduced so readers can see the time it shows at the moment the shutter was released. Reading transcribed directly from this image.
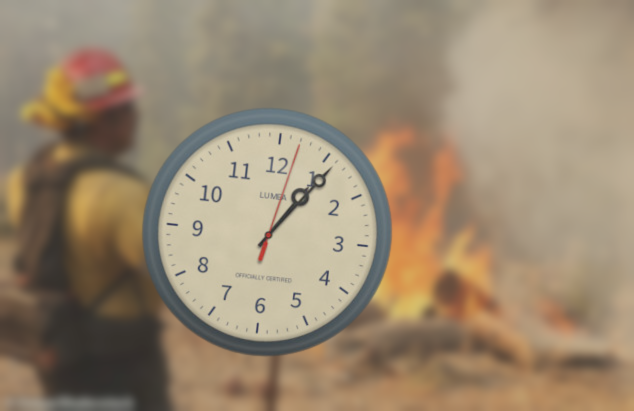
1:06:02
